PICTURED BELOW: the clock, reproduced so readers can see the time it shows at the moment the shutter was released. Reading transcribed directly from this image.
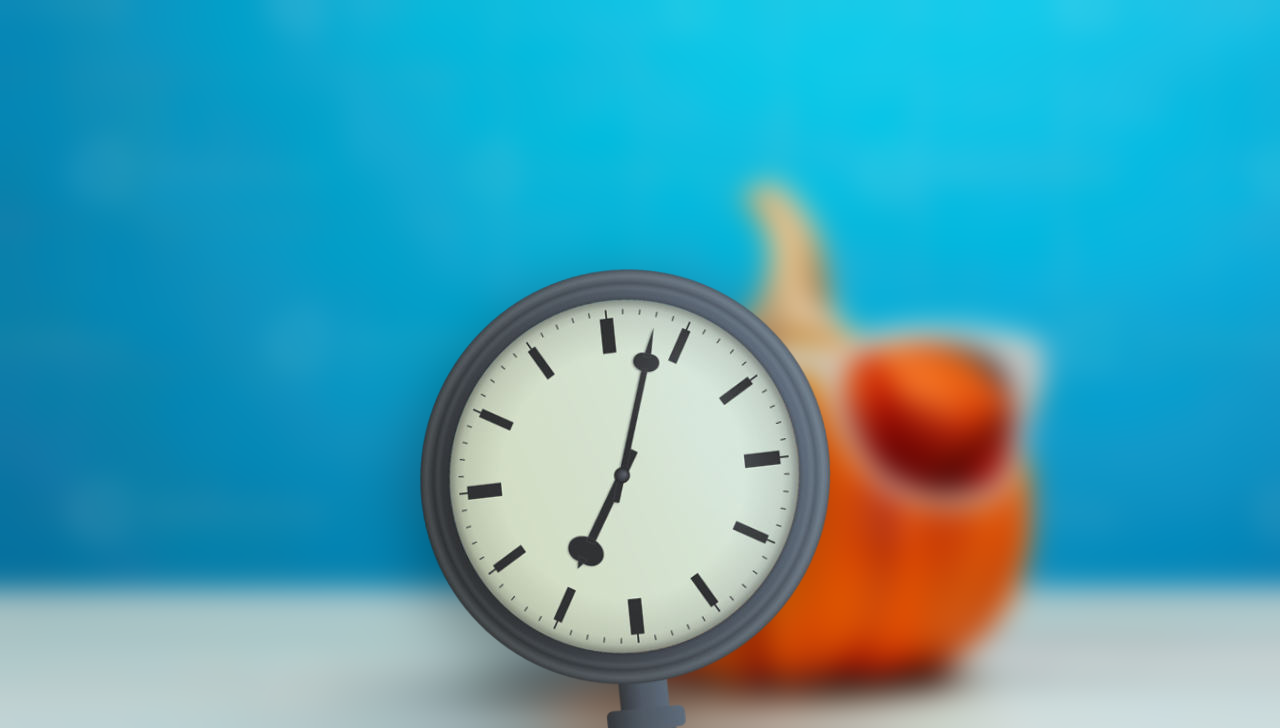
7:03
